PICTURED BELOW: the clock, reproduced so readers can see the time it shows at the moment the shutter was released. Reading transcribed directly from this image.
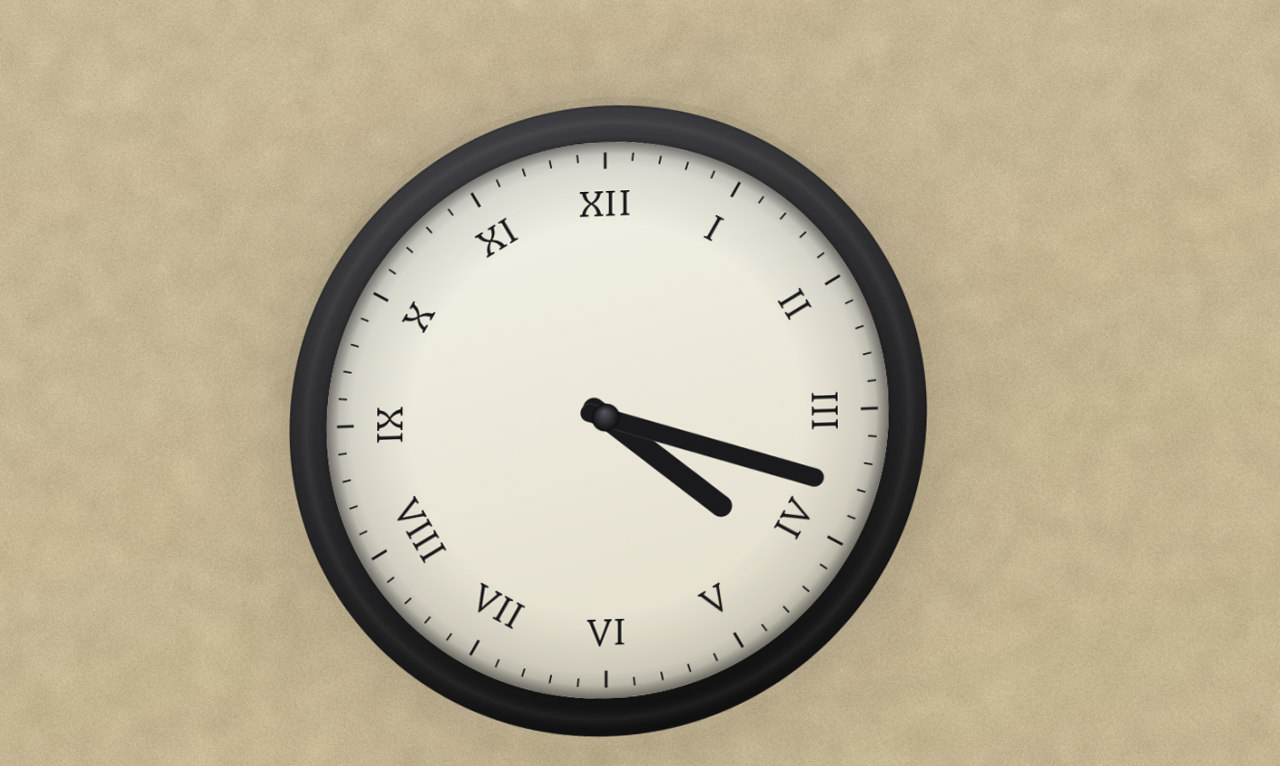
4:18
